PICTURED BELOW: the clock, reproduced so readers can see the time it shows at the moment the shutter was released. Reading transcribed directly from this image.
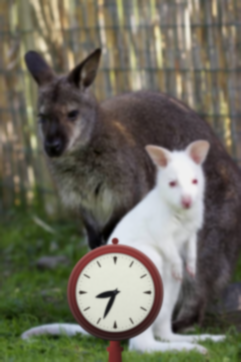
8:34
